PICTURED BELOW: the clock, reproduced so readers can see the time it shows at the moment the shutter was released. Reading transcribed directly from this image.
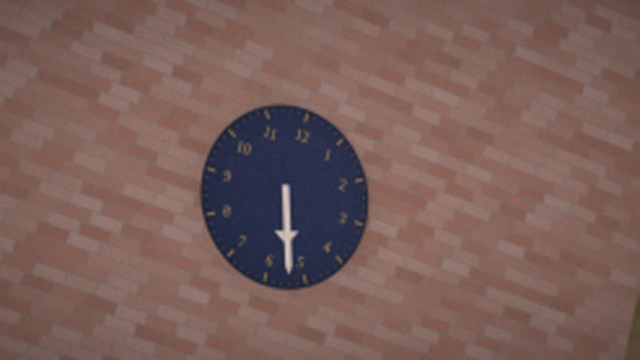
5:27
